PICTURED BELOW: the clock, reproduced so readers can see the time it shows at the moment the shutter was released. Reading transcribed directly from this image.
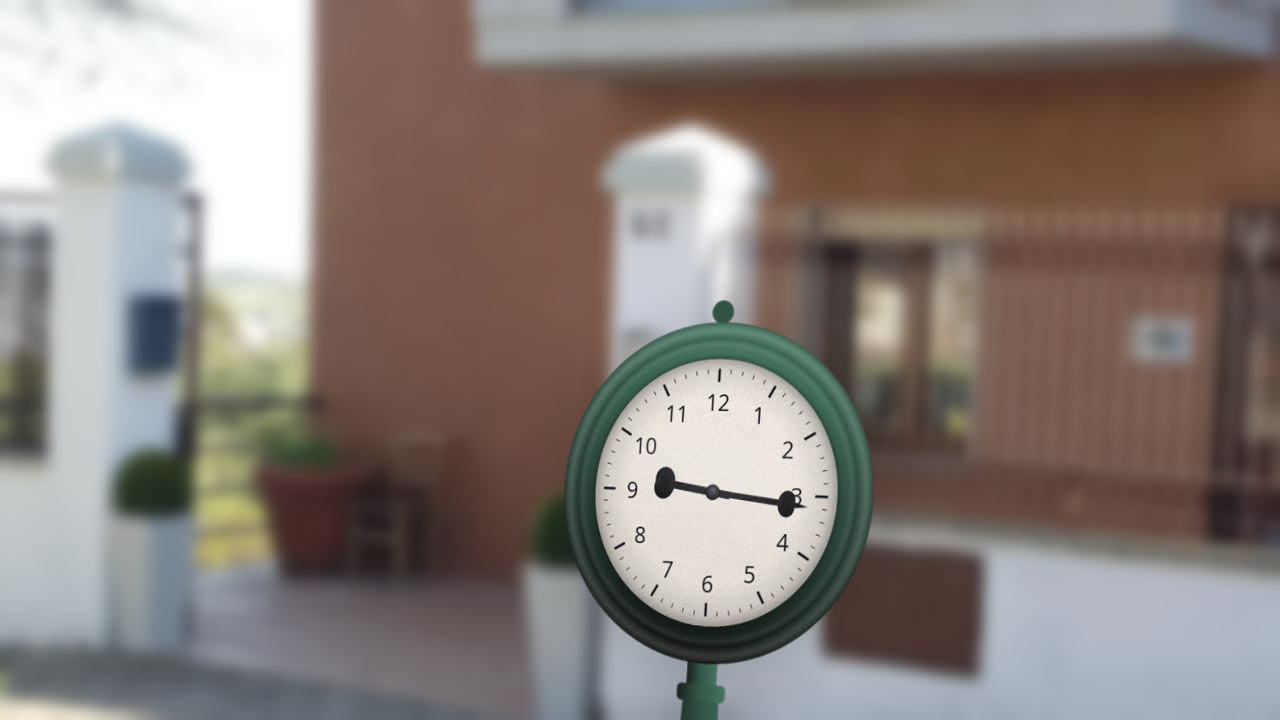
9:16
